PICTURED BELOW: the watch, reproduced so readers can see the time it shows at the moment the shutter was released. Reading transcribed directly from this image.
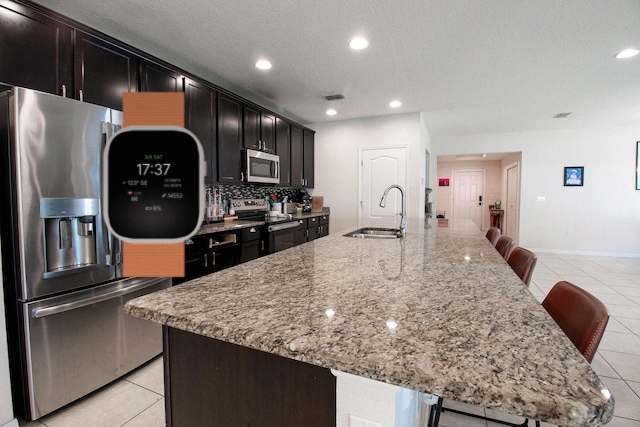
17:37
